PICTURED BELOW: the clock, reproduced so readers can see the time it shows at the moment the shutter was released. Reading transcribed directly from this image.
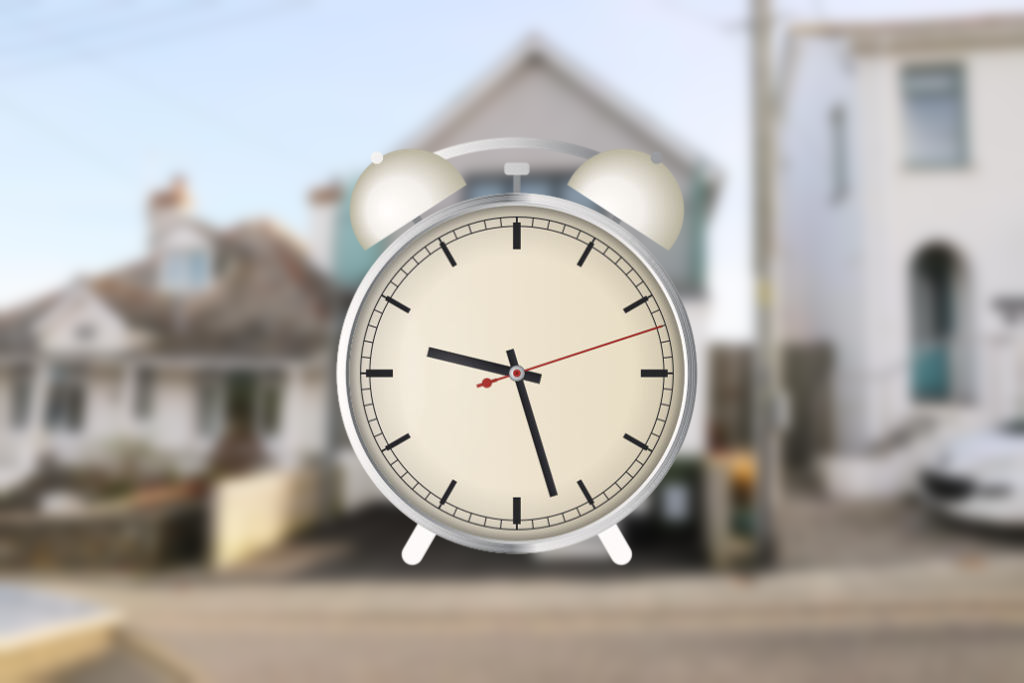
9:27:12
